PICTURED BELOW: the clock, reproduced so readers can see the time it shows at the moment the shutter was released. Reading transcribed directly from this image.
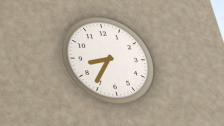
8:36
